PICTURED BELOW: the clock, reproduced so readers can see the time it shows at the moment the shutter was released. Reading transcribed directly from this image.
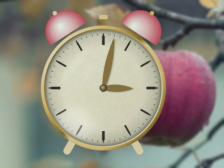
3:02
